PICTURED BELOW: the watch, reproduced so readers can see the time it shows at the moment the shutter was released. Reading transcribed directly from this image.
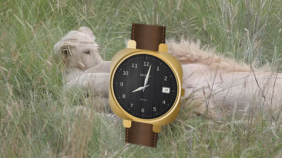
8:02
